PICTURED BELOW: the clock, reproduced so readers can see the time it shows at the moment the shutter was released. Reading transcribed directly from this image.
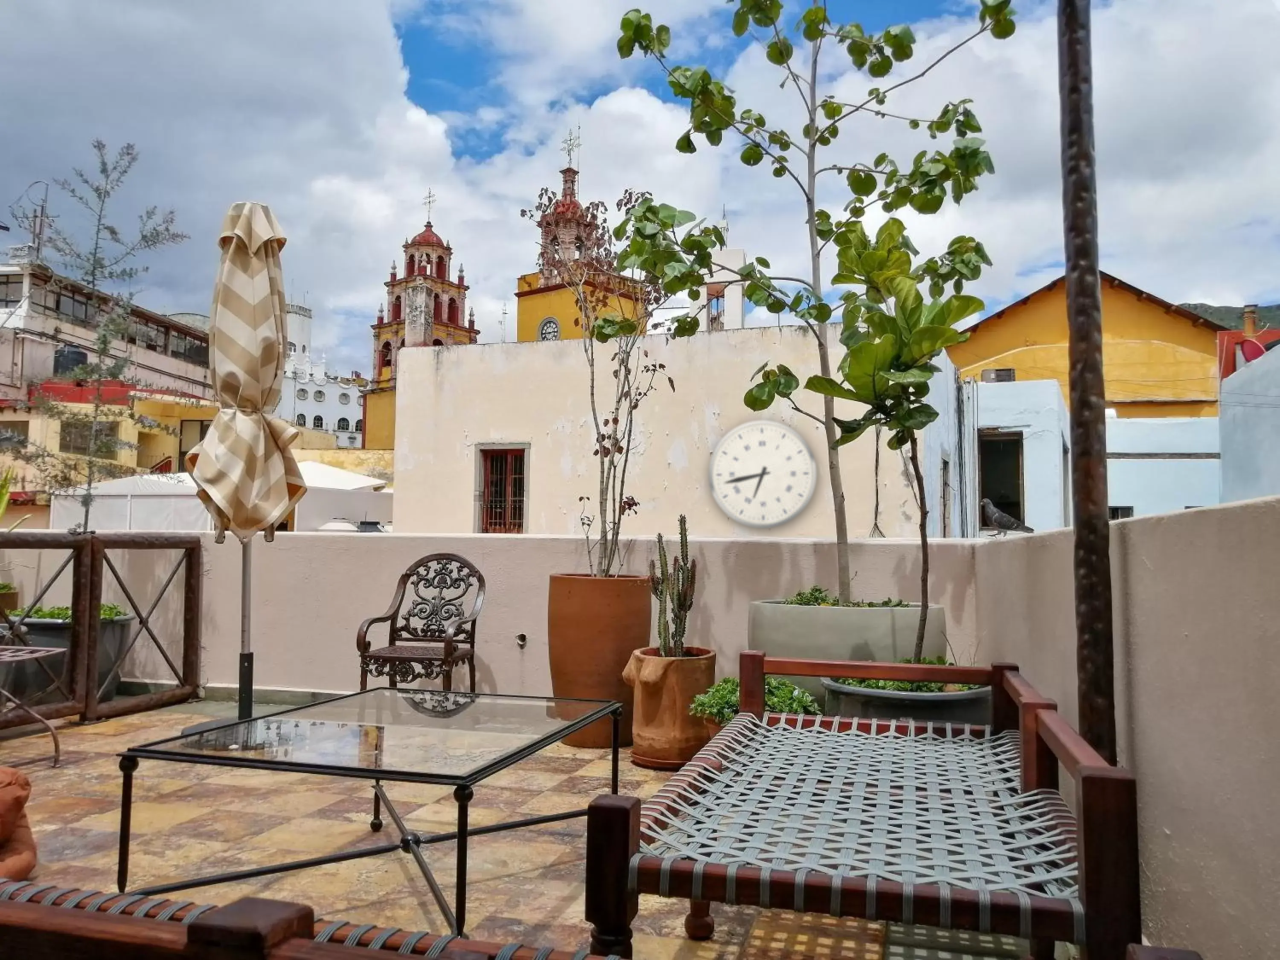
6:43
